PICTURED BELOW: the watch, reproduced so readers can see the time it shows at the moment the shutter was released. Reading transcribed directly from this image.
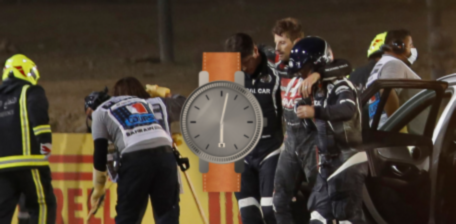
6:02
